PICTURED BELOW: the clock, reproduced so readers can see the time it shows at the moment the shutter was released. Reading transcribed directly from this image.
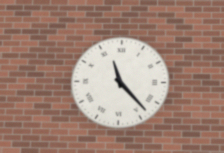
11:23
